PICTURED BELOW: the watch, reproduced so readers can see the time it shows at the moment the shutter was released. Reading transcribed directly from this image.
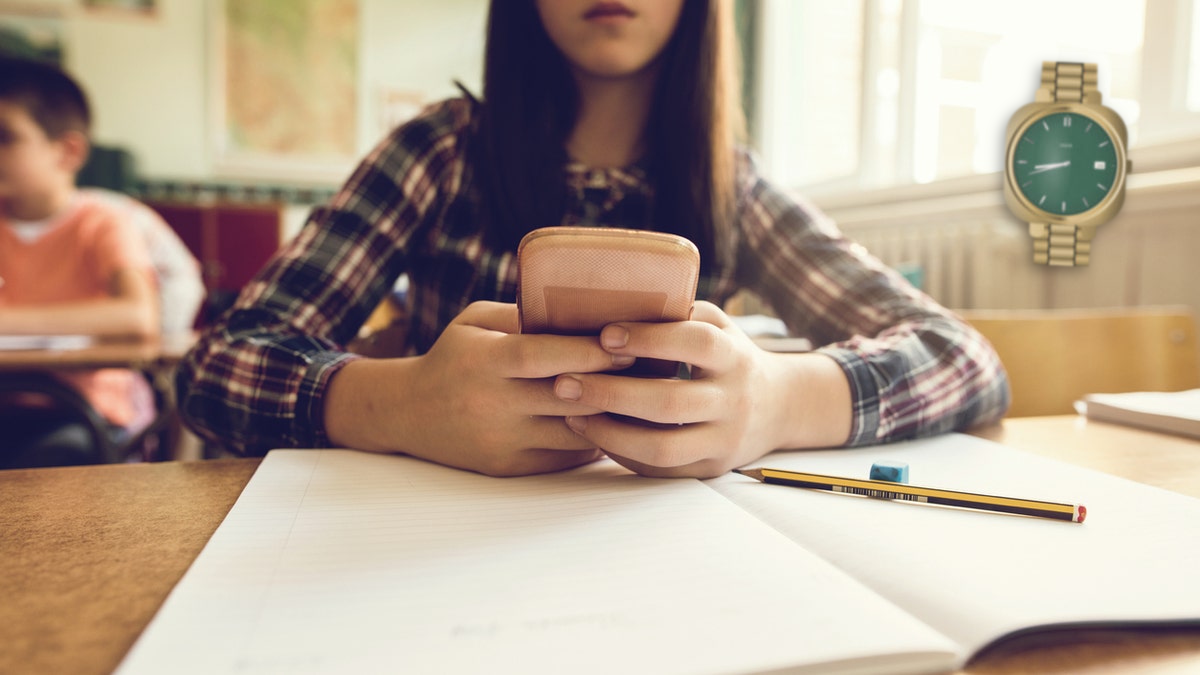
8:42
